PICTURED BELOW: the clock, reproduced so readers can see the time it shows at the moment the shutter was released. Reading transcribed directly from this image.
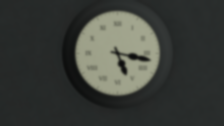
5:17
